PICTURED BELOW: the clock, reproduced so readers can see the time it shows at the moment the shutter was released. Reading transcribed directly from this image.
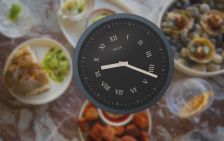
9:22
